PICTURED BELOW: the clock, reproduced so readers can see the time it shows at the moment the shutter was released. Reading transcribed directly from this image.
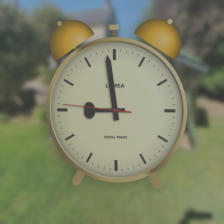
8:58:46
